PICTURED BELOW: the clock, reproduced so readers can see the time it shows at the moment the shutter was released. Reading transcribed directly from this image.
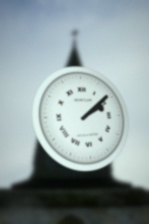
2:09
